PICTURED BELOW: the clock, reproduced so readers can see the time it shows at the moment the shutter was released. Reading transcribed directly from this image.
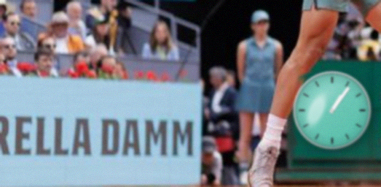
1:06
